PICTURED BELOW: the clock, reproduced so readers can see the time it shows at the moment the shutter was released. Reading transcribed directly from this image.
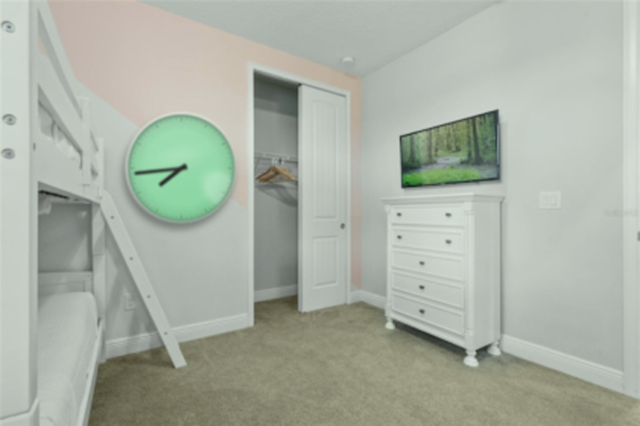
7:44
